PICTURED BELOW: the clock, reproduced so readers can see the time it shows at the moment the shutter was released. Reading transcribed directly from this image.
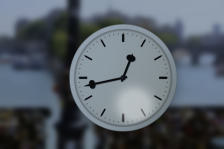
12:43
